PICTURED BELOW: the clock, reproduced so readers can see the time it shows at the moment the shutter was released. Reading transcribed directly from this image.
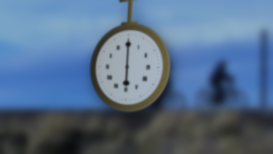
6:00
